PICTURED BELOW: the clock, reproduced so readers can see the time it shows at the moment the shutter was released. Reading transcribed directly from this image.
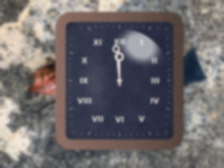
11:59
